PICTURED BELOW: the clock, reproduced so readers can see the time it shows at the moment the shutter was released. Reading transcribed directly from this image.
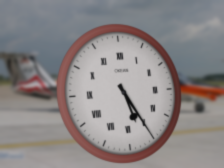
5:25
